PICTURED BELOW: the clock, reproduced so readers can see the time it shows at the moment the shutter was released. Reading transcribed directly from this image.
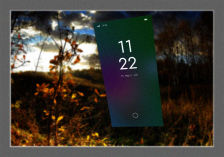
11:22
